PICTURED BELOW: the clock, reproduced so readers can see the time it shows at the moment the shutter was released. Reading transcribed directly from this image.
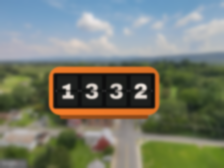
13:32
